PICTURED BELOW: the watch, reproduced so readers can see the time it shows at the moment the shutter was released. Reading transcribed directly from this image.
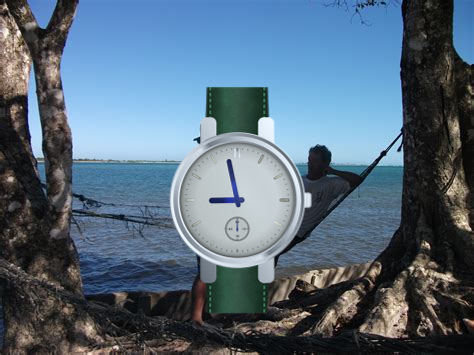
8:58
